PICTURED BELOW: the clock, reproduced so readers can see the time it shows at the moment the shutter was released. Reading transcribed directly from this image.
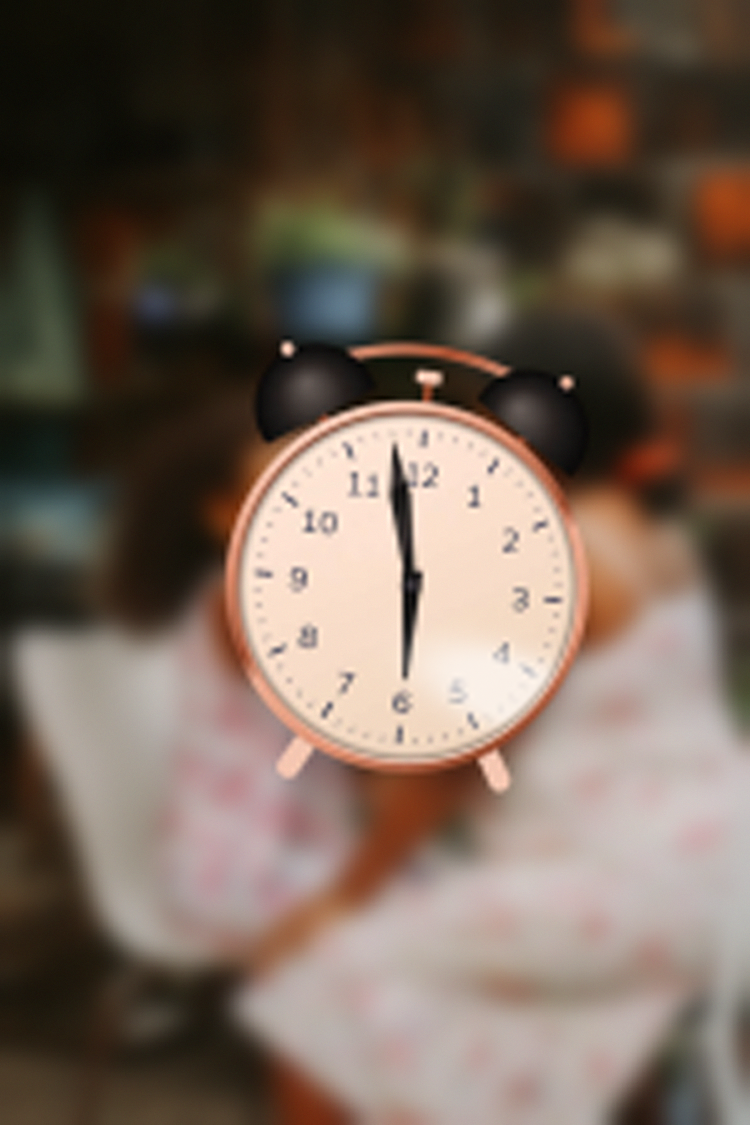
5:58
